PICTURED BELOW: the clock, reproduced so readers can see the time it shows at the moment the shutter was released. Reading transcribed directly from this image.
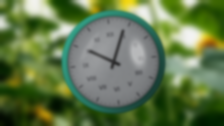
10:04
